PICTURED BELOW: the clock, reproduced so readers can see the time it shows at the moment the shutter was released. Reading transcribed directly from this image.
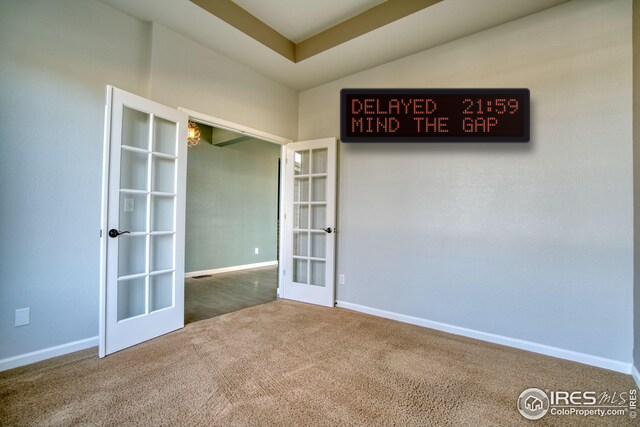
21:59
